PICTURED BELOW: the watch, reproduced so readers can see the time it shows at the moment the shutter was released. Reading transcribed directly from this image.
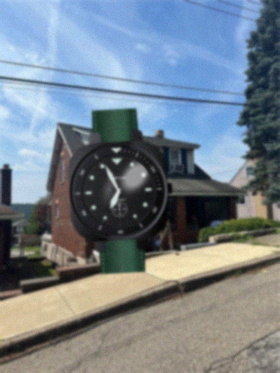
6:56
